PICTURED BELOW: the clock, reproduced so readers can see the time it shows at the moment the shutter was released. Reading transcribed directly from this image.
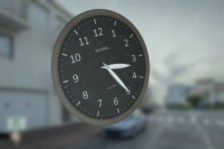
3:25
